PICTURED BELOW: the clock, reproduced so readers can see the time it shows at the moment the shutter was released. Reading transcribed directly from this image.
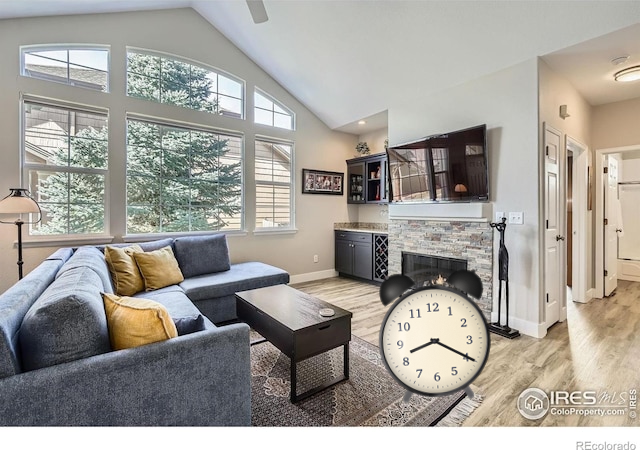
8:20
